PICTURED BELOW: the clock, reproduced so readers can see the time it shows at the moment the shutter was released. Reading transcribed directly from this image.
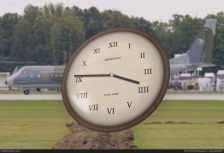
3:46
